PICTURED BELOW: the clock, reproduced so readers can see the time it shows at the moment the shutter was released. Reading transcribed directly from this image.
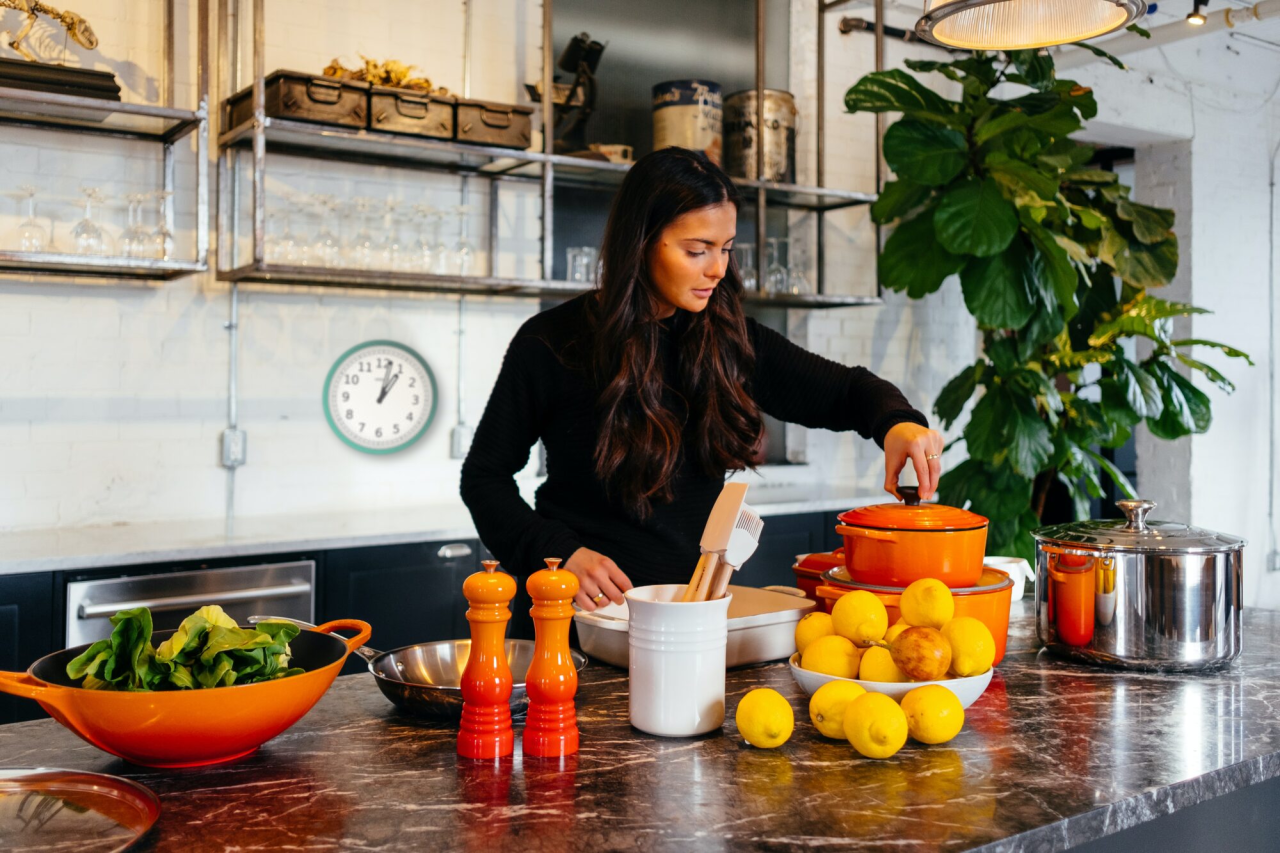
1:02
